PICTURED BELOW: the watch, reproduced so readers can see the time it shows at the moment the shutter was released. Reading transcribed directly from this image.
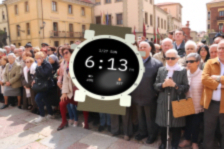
6:13
